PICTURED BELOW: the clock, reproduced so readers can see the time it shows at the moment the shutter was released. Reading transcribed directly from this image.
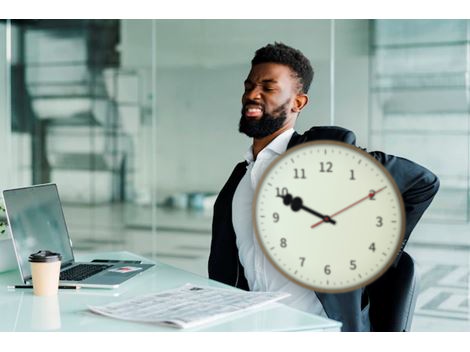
9:49:10
